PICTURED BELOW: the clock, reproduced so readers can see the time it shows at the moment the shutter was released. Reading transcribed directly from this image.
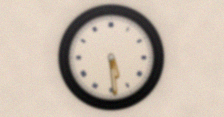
5:29
